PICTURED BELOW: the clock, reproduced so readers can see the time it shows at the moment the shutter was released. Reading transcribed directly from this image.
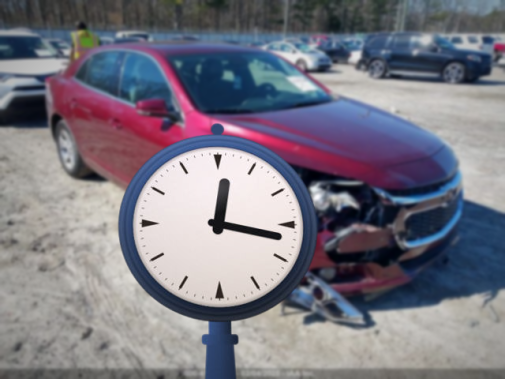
12:17
